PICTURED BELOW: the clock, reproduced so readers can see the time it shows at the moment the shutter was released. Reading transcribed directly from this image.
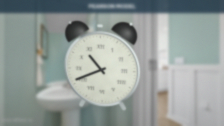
10:41
